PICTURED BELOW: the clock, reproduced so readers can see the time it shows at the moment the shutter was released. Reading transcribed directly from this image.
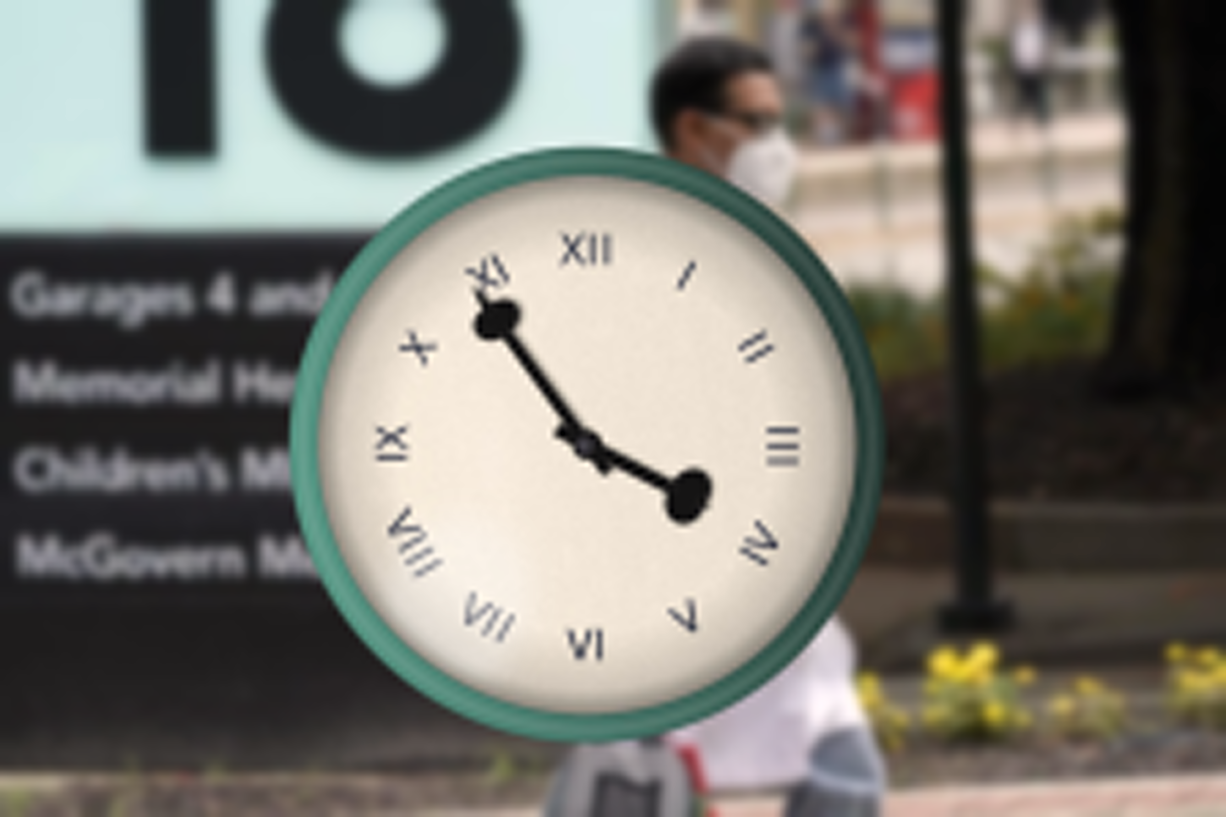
3:54
